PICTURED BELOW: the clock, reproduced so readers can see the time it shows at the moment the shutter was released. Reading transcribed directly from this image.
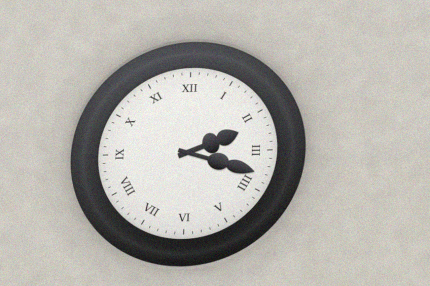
2:18
